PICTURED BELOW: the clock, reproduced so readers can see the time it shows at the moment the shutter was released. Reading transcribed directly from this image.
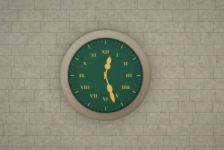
12:27
